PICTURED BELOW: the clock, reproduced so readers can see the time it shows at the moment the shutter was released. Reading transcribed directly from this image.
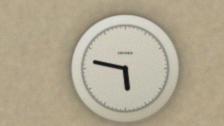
5:47
